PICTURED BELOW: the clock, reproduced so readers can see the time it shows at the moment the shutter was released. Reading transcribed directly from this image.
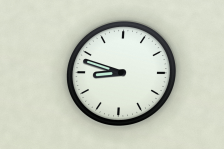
8:48
